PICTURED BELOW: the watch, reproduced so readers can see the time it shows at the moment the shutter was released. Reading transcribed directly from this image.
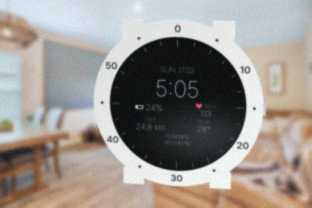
5:05
